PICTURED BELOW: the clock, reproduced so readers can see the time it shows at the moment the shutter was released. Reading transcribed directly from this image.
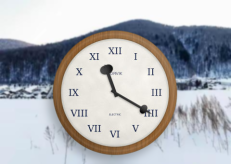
11:20
